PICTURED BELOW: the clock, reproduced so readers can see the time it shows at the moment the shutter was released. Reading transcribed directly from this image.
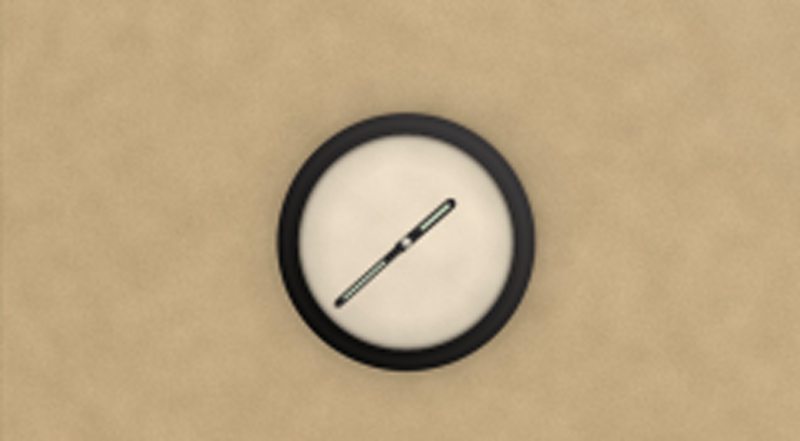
1:38
